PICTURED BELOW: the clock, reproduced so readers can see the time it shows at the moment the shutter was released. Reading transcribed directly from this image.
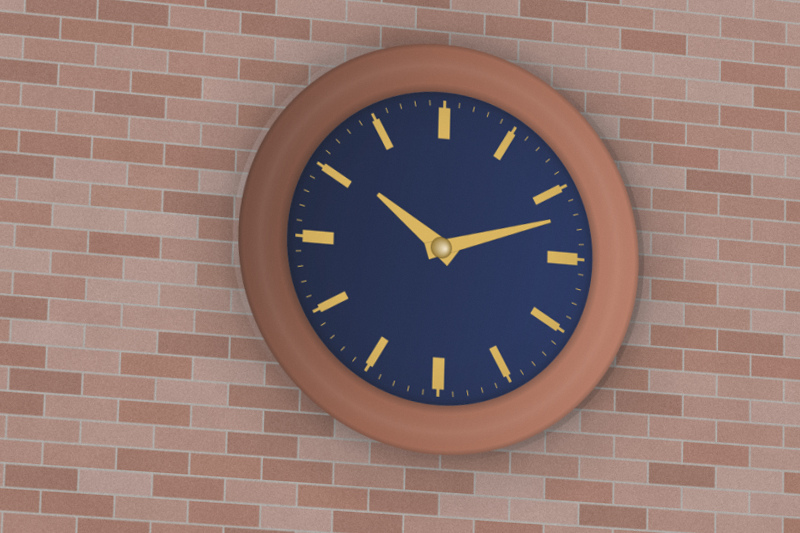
10:12
